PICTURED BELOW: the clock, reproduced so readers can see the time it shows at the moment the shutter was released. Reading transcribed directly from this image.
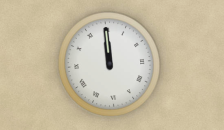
12:00
